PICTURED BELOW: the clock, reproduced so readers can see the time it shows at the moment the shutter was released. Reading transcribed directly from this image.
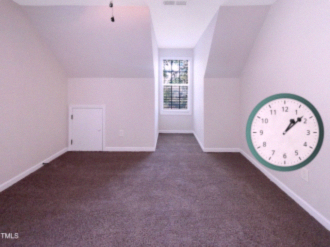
1:08
